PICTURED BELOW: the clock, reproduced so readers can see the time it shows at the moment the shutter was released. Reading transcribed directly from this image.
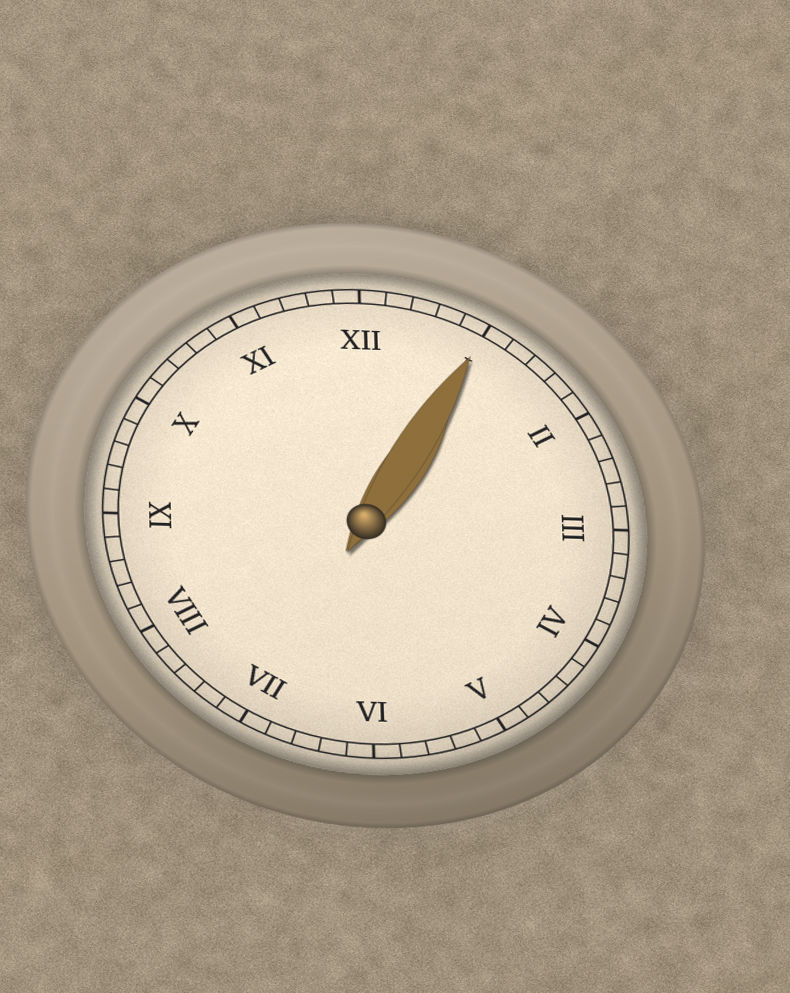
1:05
